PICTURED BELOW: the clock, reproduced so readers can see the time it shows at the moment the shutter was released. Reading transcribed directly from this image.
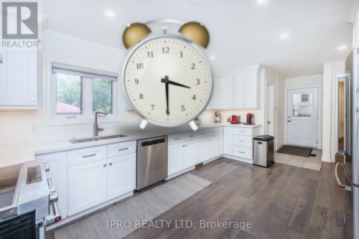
3:30
